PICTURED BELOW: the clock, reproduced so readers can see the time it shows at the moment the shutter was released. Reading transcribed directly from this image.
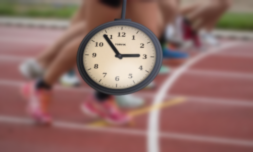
2:54
